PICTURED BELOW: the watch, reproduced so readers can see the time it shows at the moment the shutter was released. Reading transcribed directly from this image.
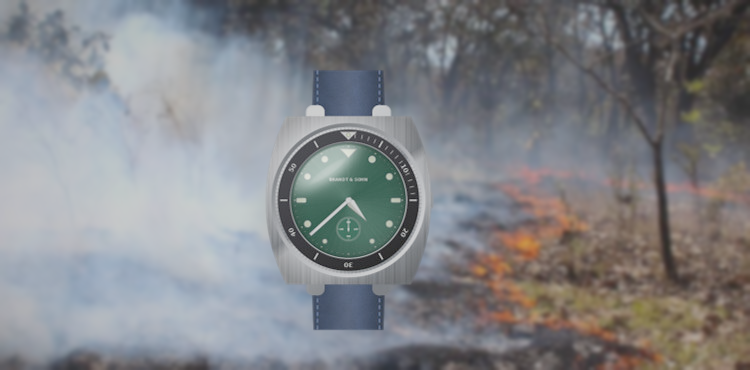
4:38
